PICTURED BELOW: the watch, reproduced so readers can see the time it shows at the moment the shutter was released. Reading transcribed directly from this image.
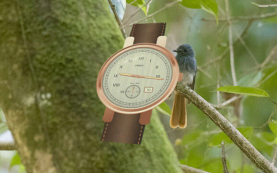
9:16
